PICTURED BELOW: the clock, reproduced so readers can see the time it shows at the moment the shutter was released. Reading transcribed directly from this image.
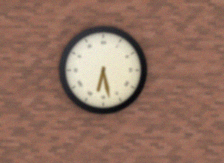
6:28
